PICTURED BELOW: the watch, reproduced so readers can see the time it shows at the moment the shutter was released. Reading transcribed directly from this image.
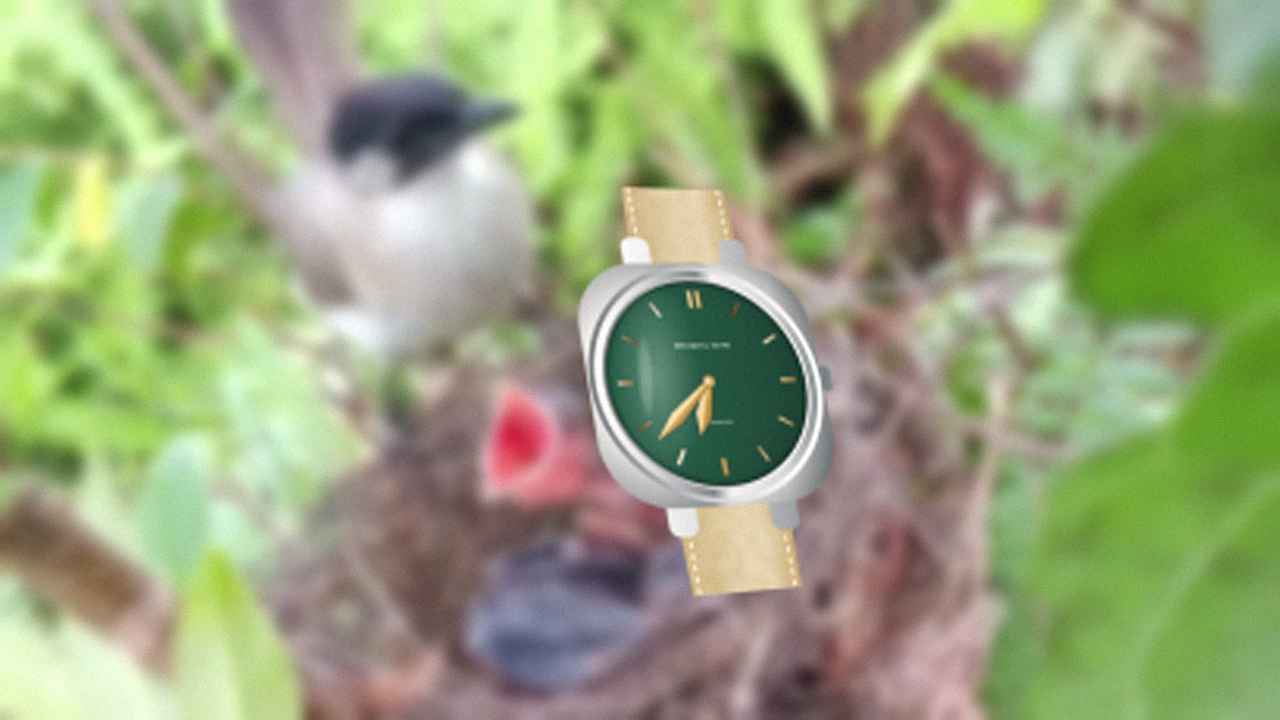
6:38
